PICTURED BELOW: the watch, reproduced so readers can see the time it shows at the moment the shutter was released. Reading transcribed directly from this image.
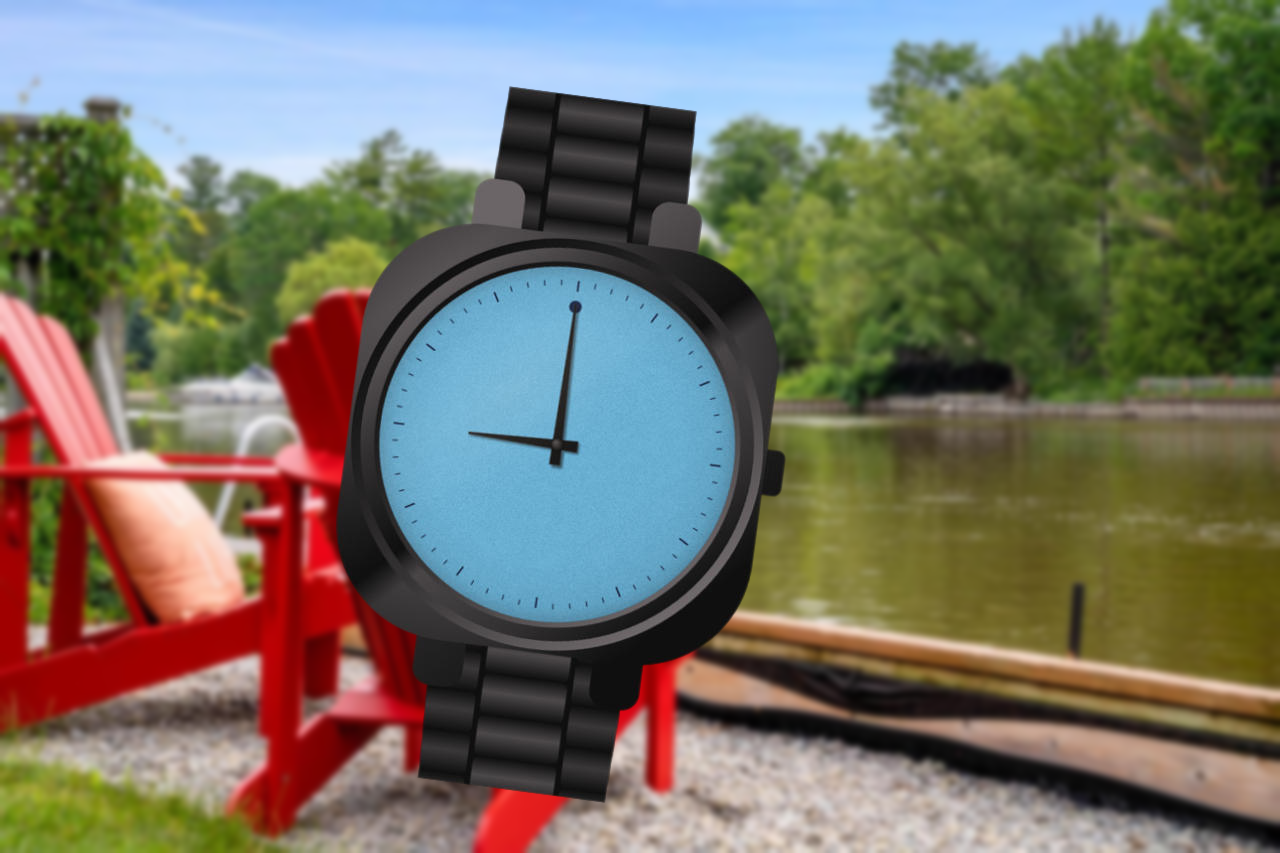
9:00
